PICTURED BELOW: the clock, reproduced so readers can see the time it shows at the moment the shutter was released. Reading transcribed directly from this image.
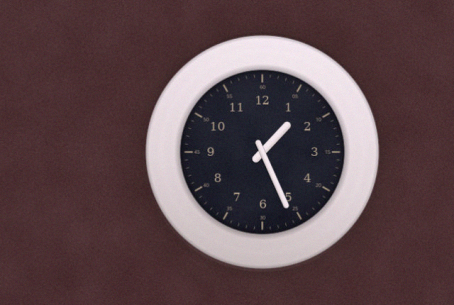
1:26
